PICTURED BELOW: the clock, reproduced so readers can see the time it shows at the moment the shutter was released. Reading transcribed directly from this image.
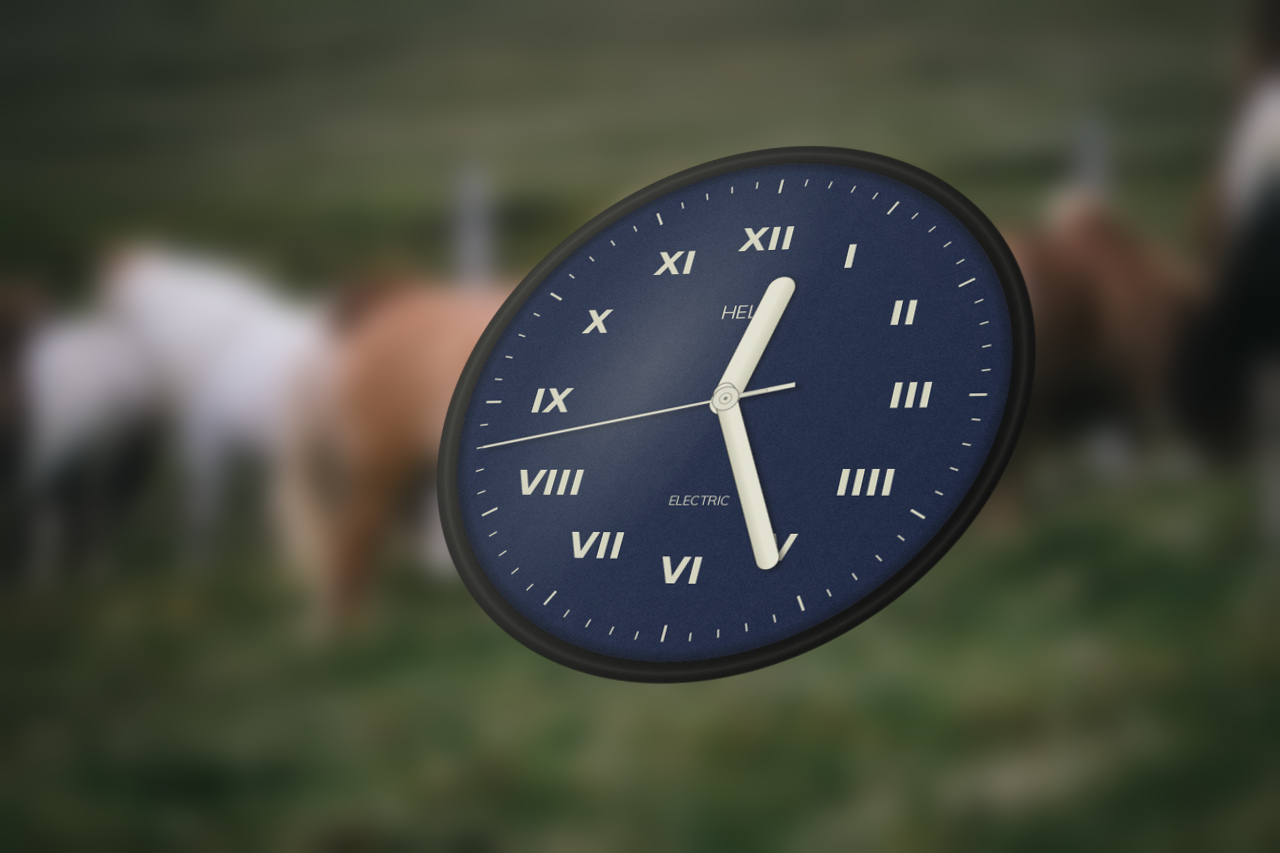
12:25:43
